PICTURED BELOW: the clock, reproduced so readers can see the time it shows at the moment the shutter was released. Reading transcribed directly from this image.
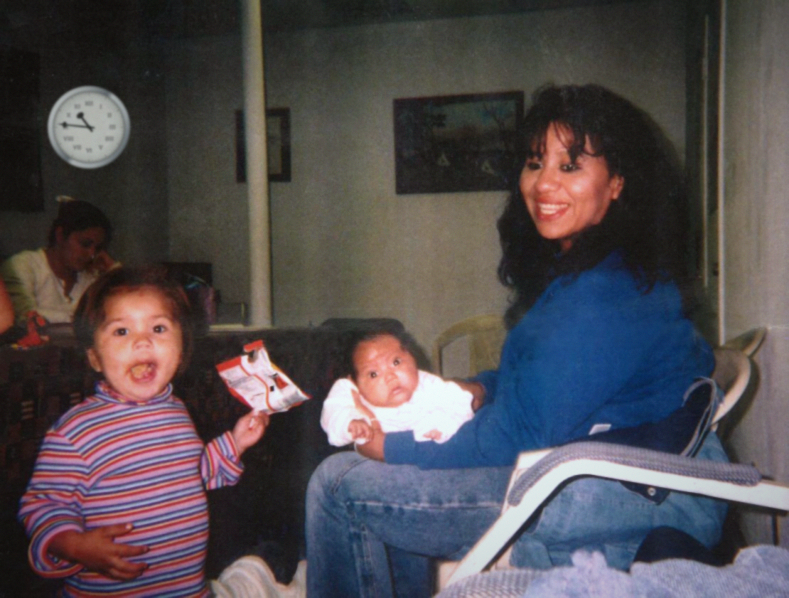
10:46
